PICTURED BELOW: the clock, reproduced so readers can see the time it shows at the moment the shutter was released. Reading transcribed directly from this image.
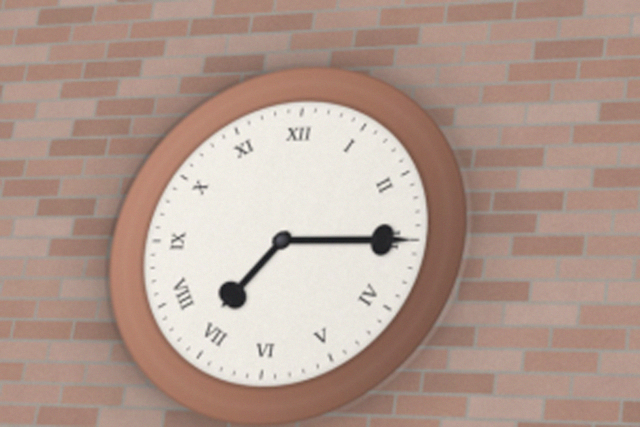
7:15
